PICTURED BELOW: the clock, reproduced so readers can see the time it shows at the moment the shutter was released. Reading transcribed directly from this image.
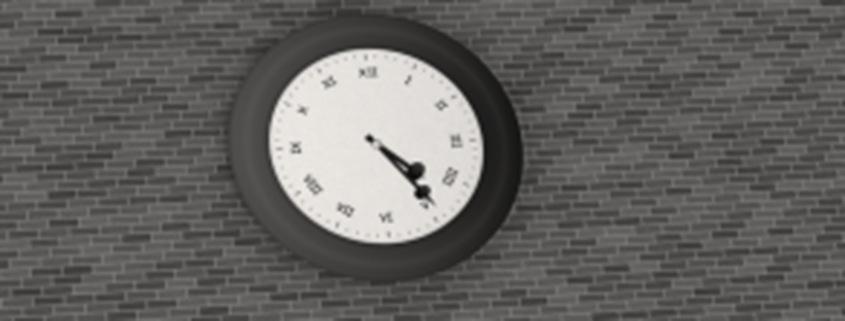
4:24
